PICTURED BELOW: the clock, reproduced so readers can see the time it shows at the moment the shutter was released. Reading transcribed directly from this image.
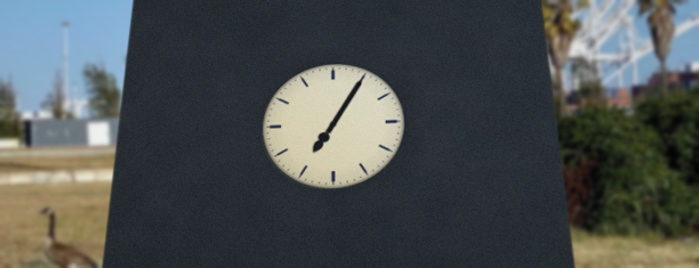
7:05
